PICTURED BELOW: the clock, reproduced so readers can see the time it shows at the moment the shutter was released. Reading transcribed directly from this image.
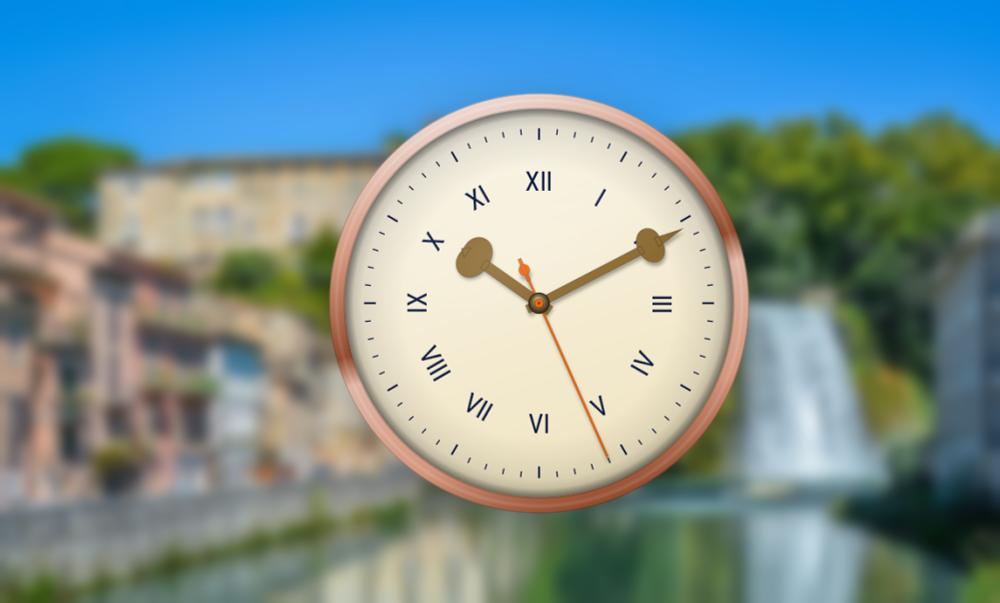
10:10:26
